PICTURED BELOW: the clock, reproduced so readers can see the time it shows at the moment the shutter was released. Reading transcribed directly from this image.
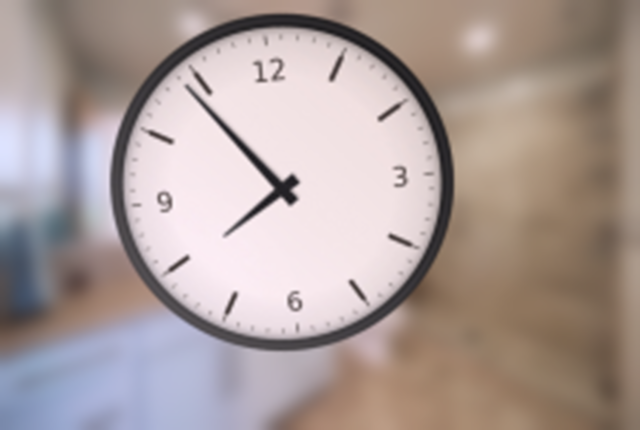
7:54
